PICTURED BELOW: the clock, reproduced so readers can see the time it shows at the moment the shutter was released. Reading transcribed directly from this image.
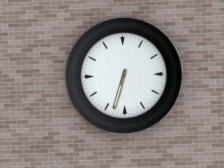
6:33
